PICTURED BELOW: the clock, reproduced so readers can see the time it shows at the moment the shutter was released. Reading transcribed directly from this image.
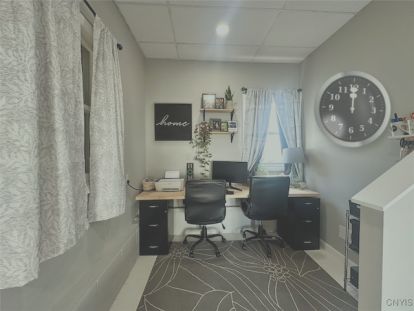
12:00
